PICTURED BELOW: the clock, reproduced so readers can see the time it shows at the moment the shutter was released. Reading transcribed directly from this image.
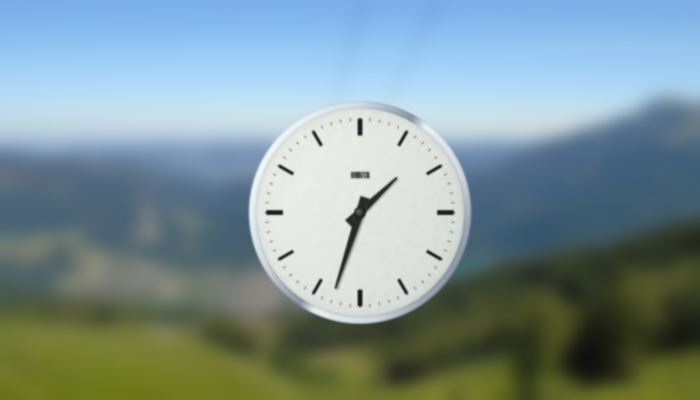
1:33
